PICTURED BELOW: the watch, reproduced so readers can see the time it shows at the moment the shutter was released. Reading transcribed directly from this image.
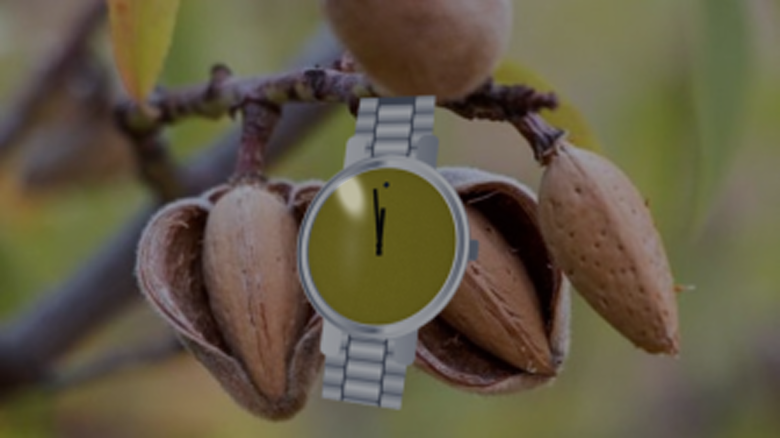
11:58
